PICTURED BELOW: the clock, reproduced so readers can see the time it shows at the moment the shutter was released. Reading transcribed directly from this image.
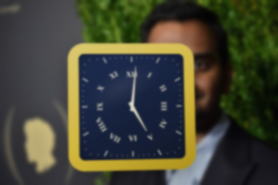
5:01
